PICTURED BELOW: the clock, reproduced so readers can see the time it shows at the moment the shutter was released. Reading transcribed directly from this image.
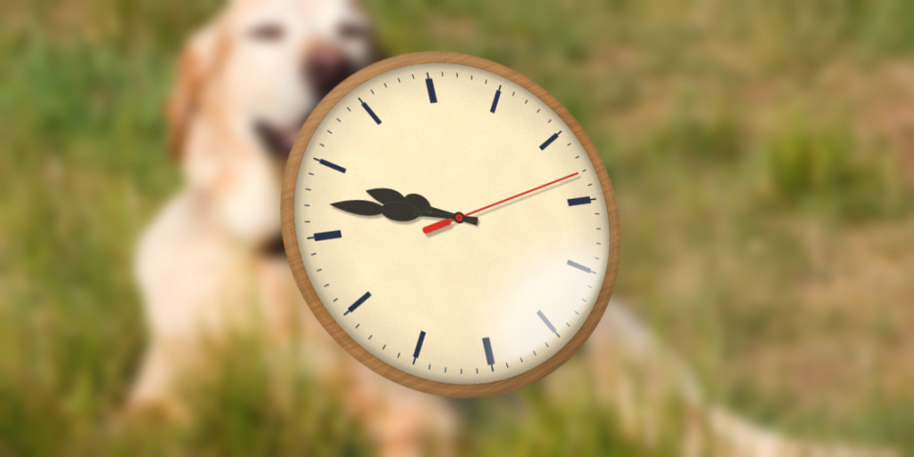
9:47:13
